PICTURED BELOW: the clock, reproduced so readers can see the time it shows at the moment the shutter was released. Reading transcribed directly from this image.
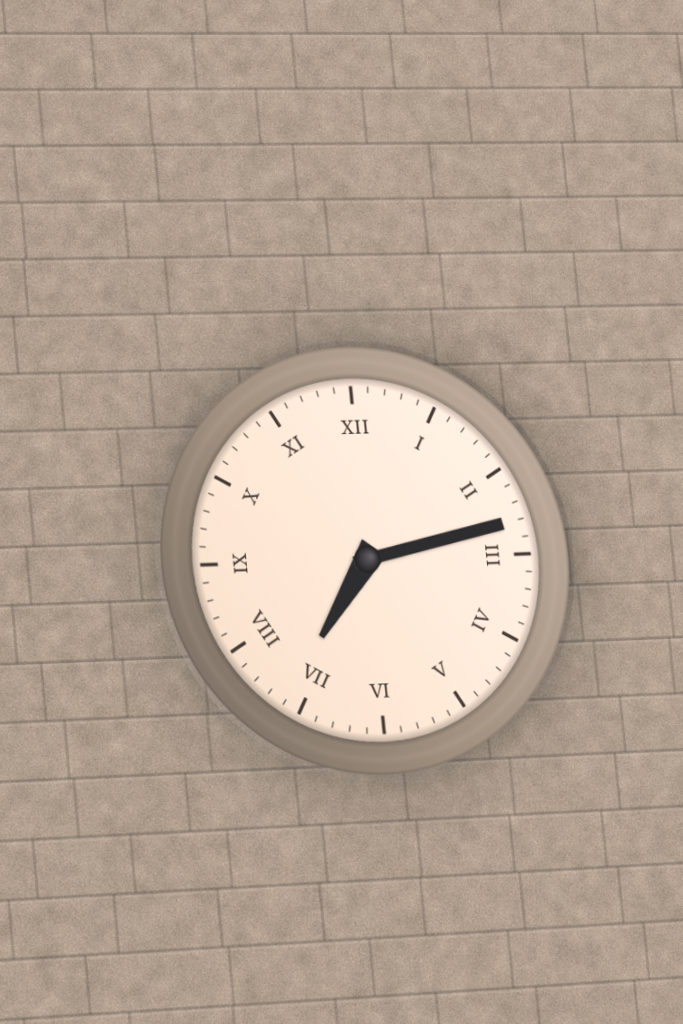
7:13
